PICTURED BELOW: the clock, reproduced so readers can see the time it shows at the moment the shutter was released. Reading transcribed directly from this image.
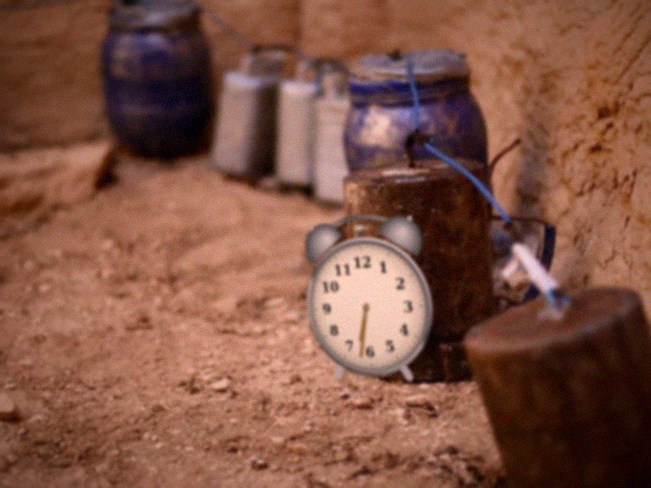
6:32
